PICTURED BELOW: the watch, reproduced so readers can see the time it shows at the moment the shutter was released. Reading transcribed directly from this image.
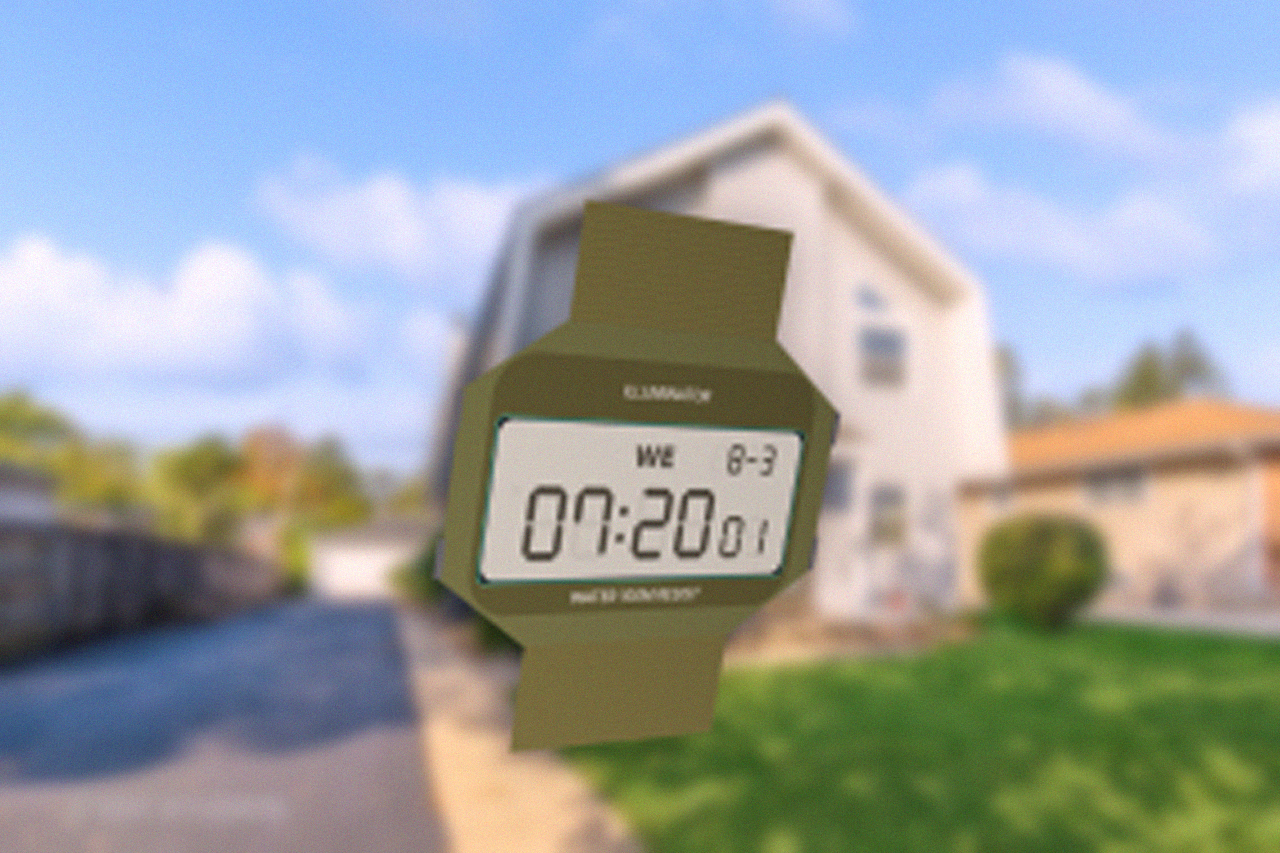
7:20:01
